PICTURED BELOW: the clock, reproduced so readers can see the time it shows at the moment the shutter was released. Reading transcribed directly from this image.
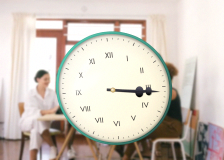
3:16
